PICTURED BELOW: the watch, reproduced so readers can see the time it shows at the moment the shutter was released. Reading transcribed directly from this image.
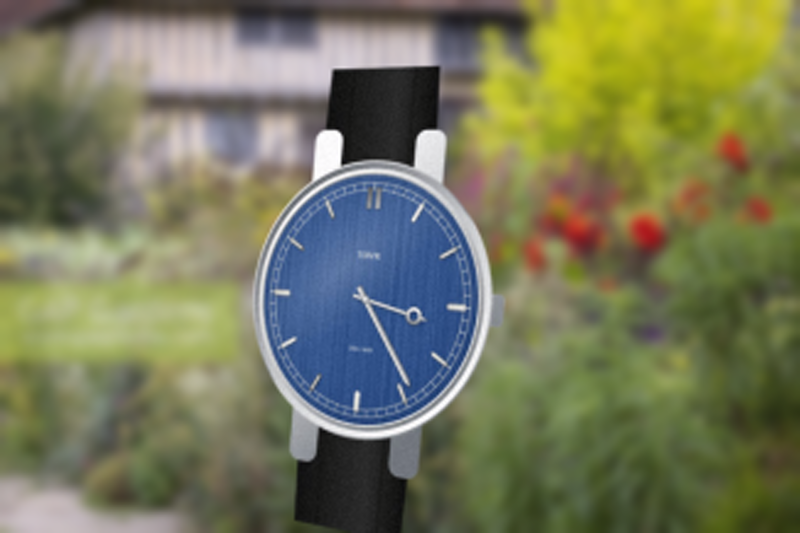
3:24
